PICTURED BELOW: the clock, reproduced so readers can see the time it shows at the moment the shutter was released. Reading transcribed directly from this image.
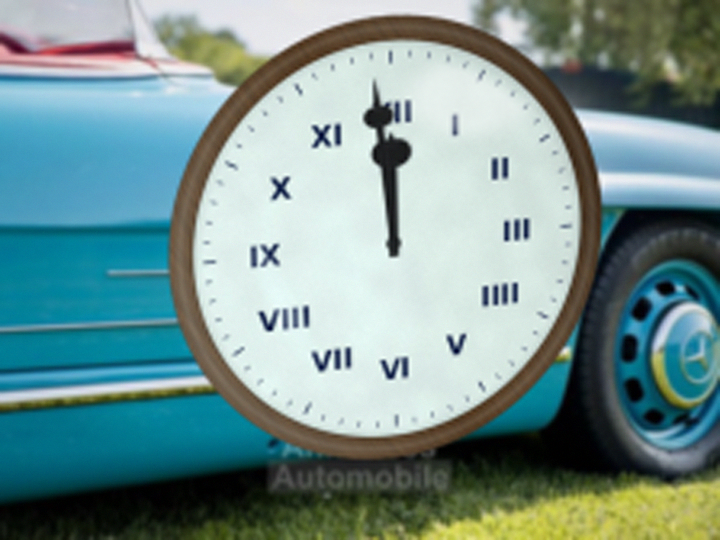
11:59
